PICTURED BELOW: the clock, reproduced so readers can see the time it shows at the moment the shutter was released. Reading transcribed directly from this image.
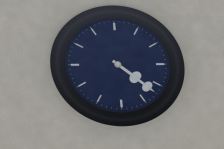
4:22
